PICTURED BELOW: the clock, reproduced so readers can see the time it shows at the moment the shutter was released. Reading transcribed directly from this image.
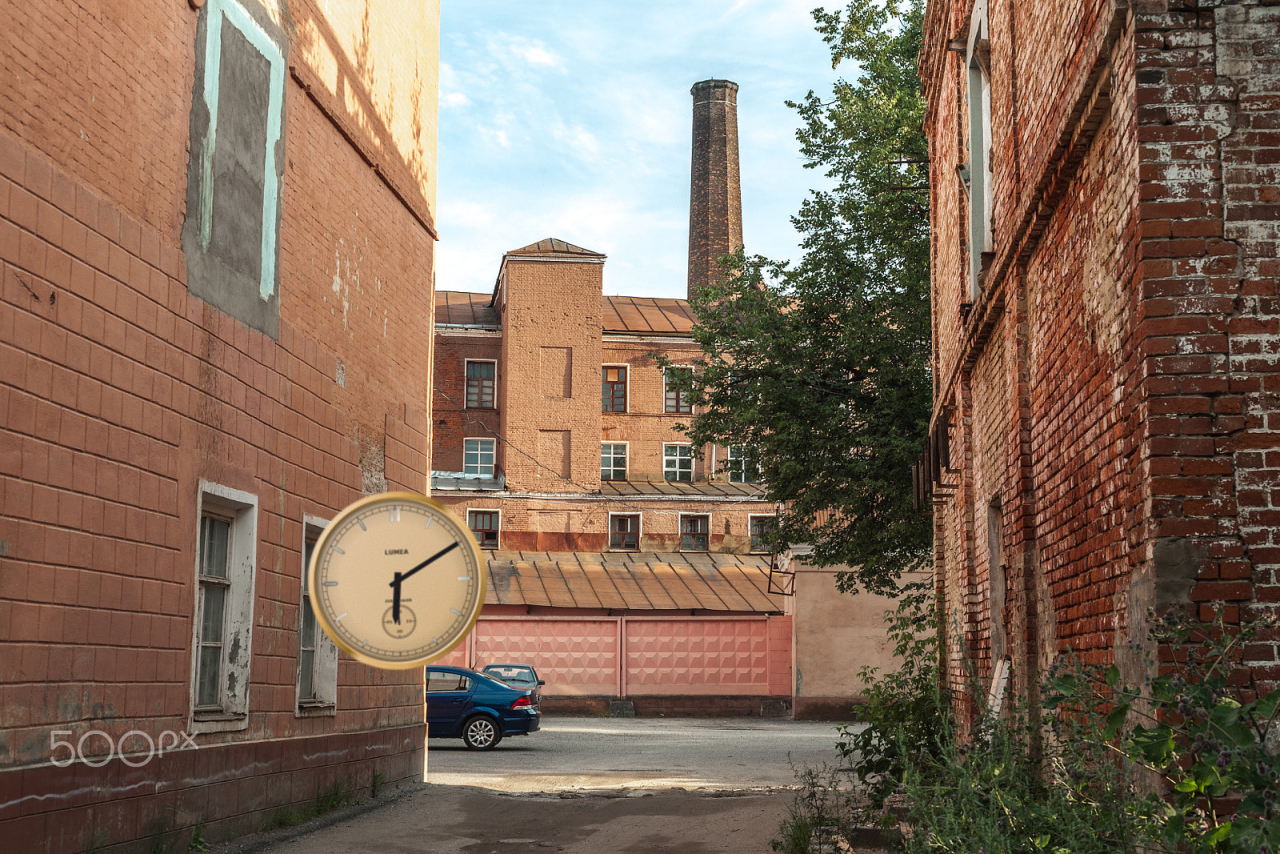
6:10
